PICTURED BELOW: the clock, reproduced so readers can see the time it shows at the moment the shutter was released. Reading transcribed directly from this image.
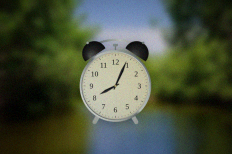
8:04
